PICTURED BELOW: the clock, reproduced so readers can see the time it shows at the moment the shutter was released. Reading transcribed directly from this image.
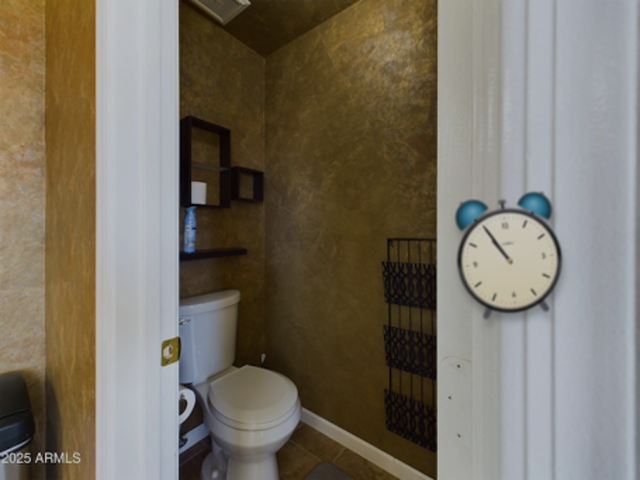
10:55
